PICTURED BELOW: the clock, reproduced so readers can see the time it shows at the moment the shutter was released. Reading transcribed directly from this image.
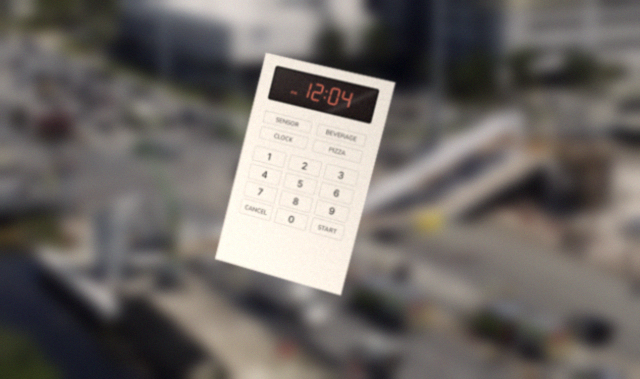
12:04
